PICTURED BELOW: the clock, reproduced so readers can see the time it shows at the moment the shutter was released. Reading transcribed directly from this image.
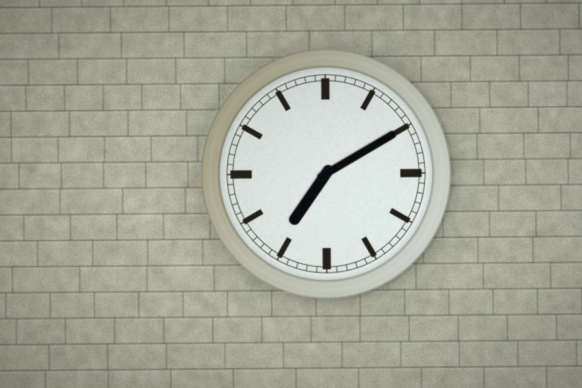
7:10
